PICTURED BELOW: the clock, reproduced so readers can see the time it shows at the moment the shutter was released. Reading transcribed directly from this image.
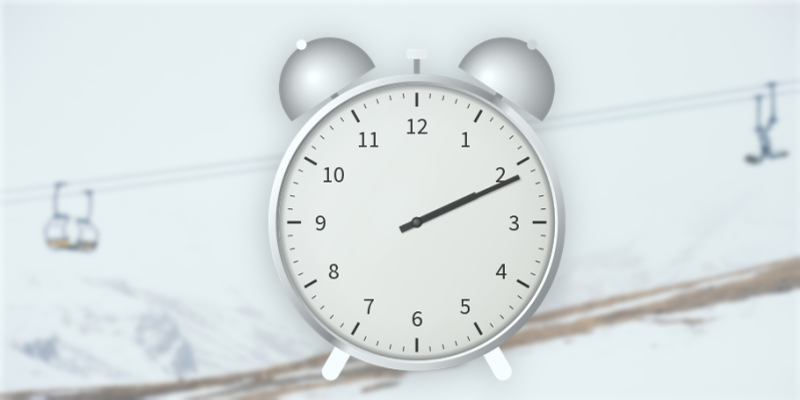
2:11
